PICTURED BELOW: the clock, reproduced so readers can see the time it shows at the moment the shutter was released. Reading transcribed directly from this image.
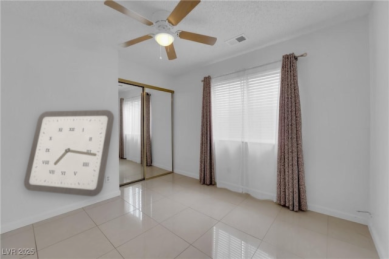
7:16
